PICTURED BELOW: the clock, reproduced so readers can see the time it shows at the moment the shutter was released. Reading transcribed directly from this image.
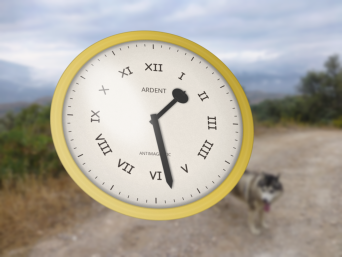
1:28
